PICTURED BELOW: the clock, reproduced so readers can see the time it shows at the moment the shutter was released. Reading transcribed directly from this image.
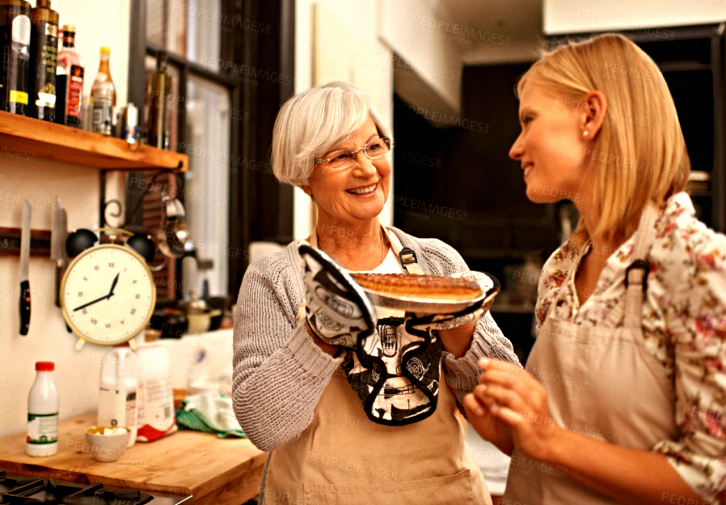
12:41
